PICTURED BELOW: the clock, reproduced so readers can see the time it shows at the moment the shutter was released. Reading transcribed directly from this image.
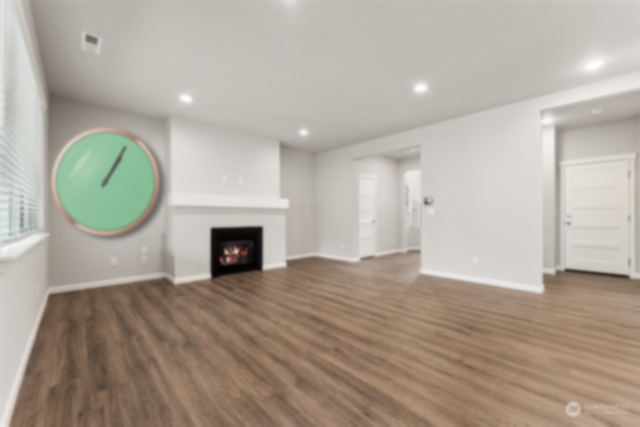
1:05
